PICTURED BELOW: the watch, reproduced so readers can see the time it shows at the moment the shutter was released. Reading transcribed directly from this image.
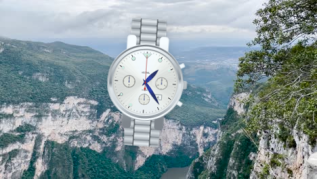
1:24
